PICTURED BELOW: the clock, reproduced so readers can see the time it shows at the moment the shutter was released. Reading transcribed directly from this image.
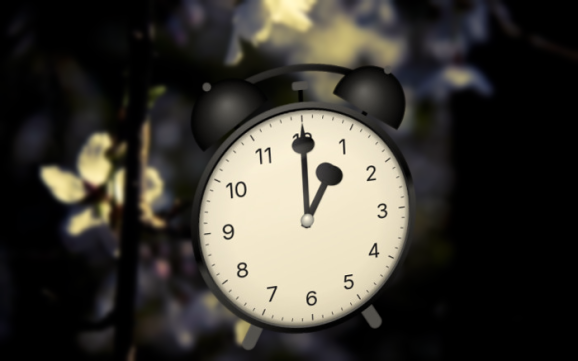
1:00
